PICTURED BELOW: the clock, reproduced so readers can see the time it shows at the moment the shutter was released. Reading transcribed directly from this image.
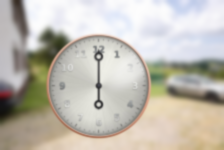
6:00
